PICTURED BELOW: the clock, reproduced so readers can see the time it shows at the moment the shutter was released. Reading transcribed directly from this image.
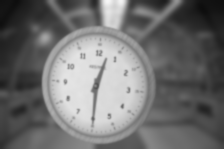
12:30
